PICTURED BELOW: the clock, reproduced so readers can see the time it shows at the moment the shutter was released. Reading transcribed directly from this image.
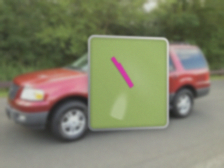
10:54
